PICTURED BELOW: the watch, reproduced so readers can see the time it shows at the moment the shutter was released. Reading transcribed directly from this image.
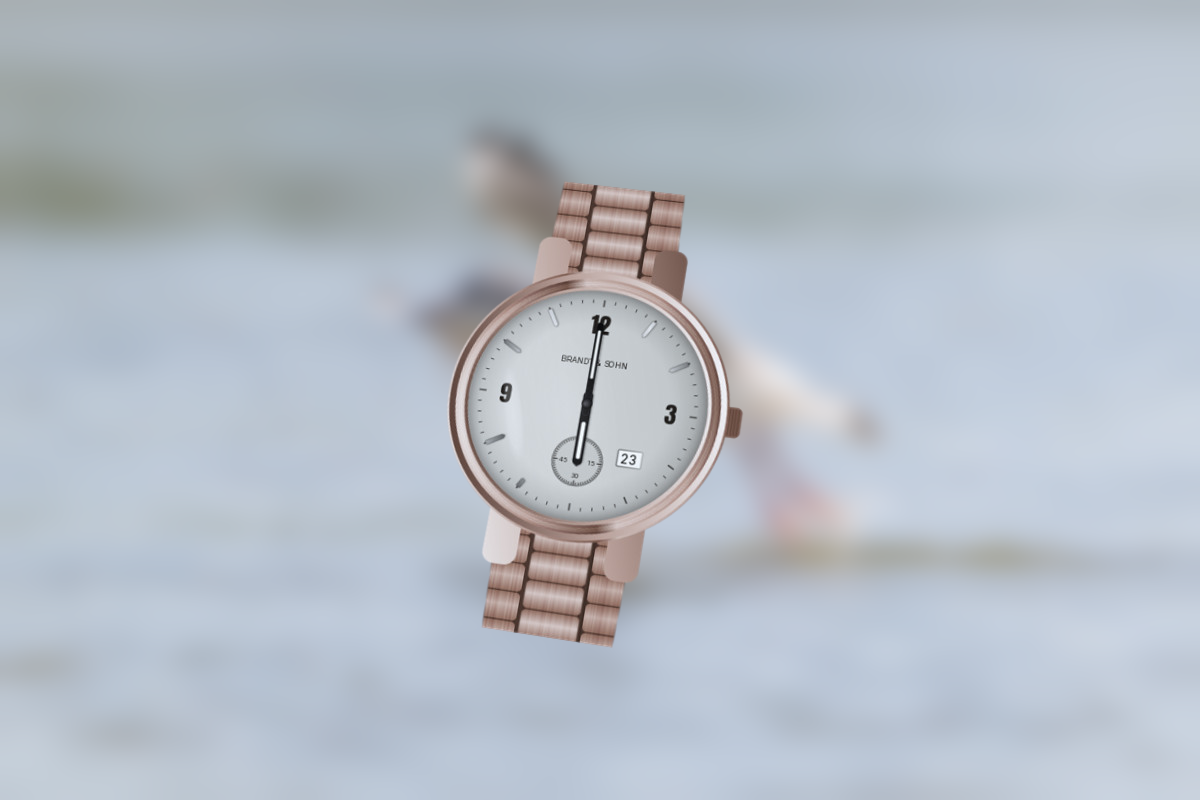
6:00
